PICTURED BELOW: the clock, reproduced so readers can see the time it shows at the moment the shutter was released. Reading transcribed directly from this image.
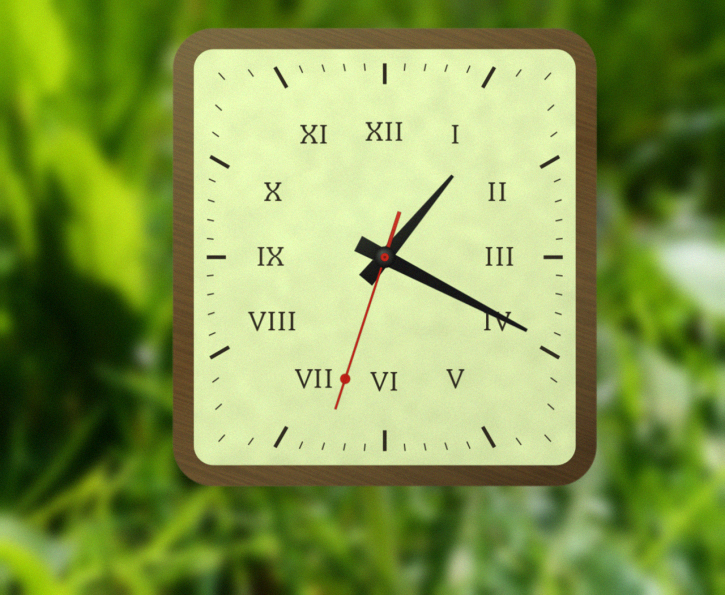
1:19:33
